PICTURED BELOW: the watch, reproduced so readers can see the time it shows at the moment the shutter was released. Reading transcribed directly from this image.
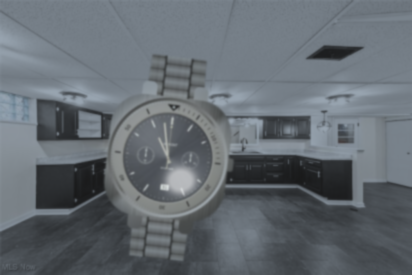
10:58
